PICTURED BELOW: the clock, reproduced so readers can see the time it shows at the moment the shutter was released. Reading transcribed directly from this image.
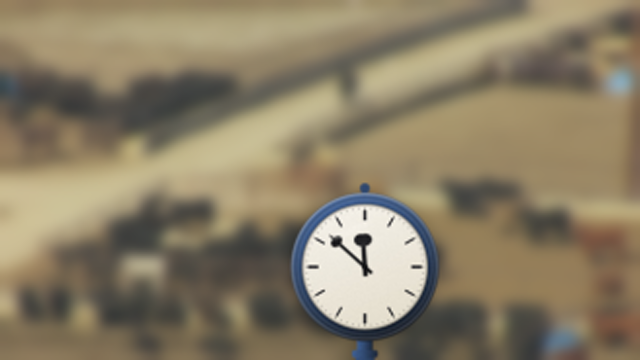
11:52
